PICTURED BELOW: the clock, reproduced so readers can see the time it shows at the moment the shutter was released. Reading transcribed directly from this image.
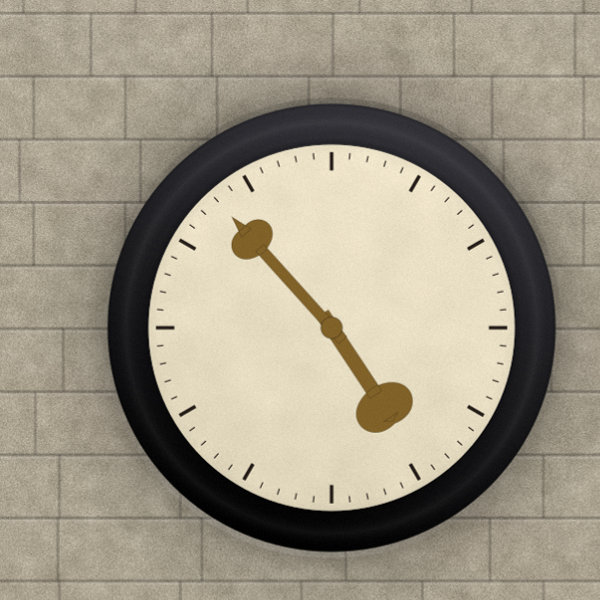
4:53
